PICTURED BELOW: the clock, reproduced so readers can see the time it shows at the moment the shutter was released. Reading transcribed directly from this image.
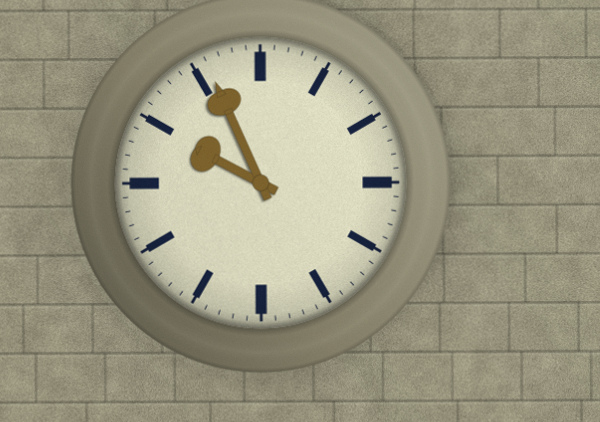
9:56
